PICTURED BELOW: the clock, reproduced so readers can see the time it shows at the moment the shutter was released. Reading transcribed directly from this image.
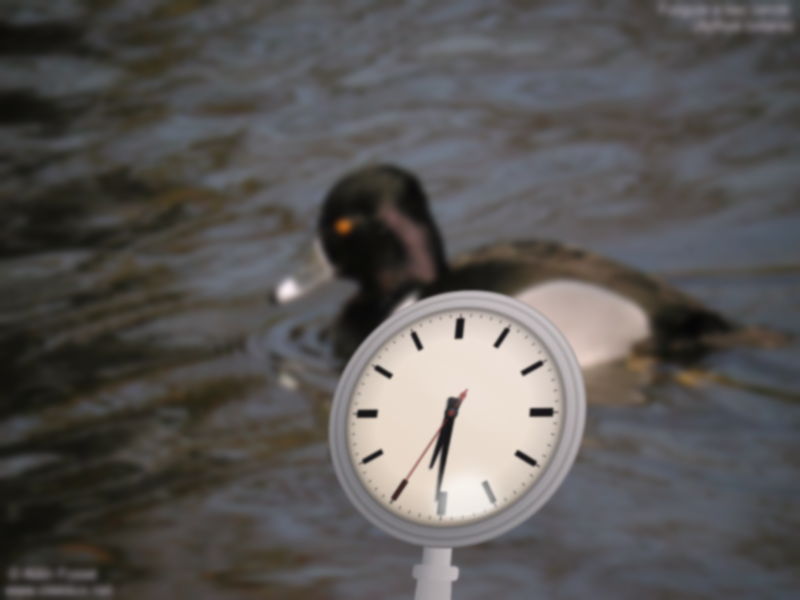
6:30:35
